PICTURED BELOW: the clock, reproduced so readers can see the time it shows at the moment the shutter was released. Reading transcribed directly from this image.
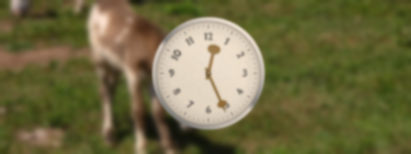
12:26
